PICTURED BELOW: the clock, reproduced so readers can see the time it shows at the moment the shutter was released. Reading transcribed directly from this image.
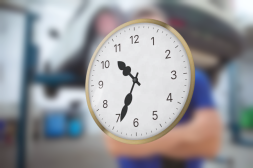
10:34
